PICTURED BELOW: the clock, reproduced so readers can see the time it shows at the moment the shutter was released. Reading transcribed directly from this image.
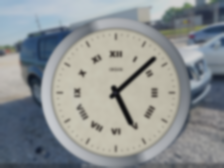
5:08
